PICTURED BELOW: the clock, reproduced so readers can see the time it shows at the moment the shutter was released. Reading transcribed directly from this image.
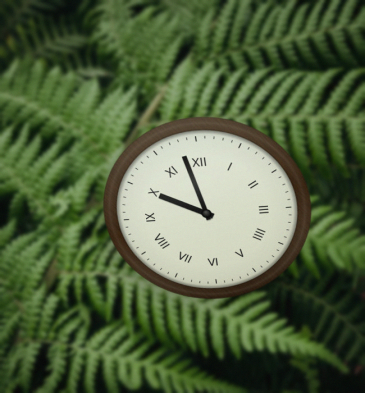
9:58
